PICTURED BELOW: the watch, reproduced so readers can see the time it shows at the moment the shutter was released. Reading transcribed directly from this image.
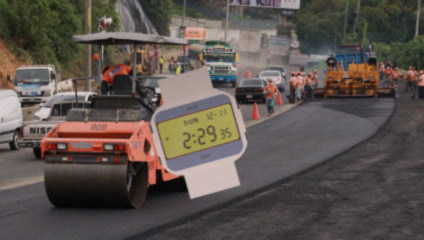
2:29:35
